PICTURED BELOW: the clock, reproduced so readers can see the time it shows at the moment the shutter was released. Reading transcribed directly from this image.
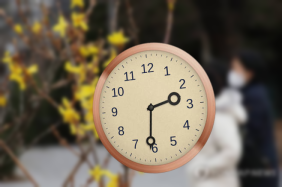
2:31
